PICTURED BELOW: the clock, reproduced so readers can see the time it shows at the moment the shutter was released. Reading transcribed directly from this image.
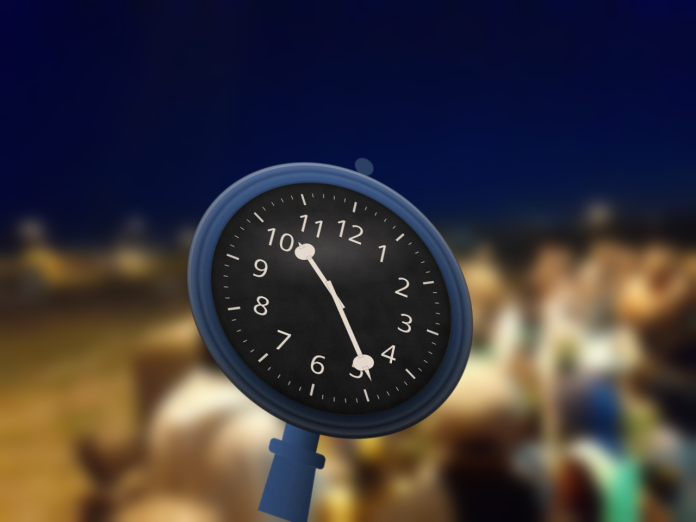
10:24
